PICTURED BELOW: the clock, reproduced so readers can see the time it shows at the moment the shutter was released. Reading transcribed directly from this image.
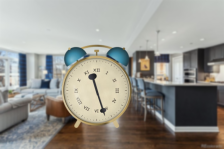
11:27
